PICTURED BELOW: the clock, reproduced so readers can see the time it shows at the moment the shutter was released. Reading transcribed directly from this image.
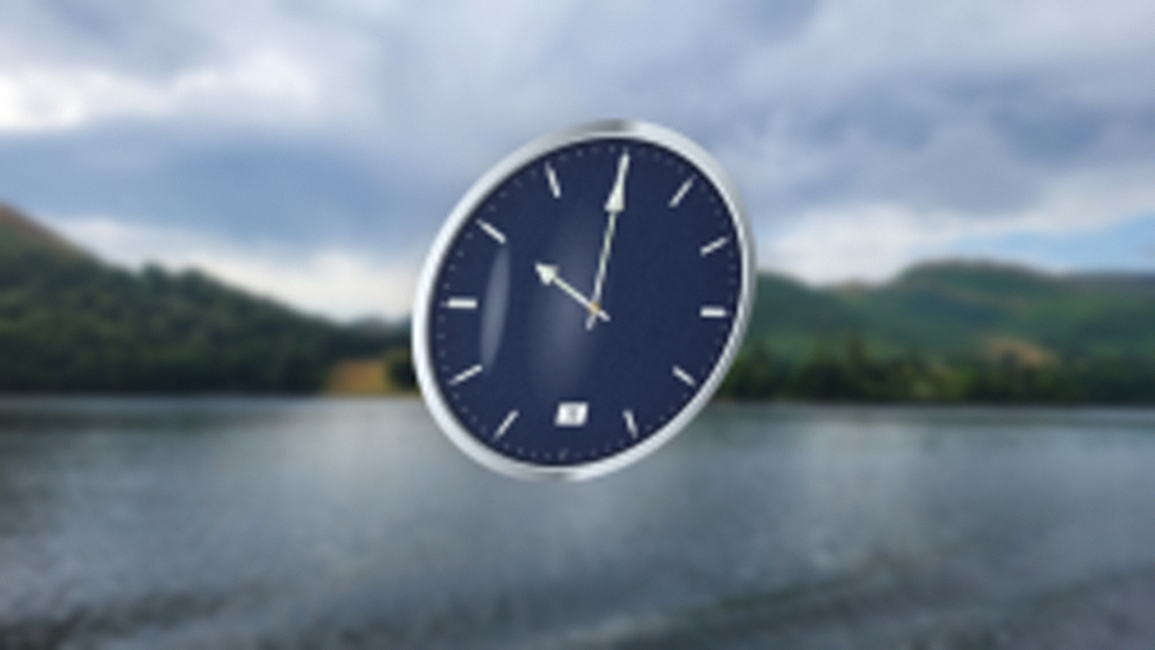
10:00
